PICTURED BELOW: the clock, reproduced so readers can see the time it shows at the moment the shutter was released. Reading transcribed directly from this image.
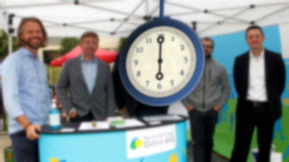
6:00
